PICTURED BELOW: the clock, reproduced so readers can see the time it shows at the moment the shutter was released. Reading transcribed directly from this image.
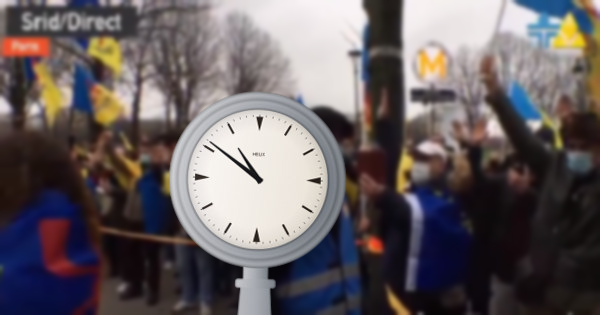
10:51
